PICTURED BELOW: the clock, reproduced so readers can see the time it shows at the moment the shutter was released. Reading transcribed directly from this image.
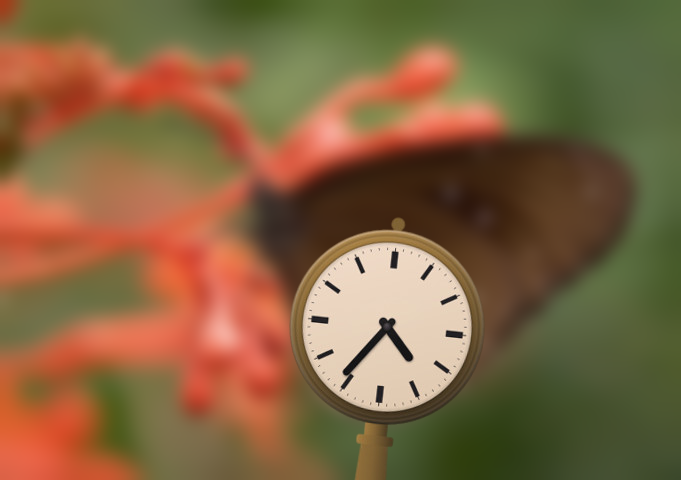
4:36
